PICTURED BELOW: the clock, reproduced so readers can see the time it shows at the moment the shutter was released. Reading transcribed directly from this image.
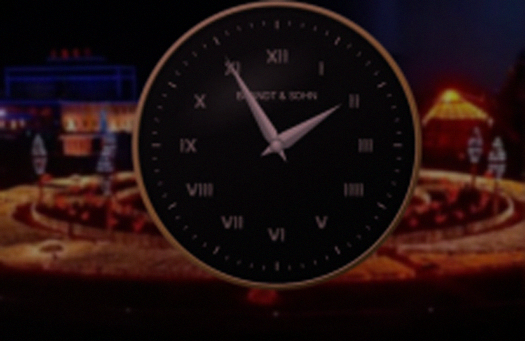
1:55
